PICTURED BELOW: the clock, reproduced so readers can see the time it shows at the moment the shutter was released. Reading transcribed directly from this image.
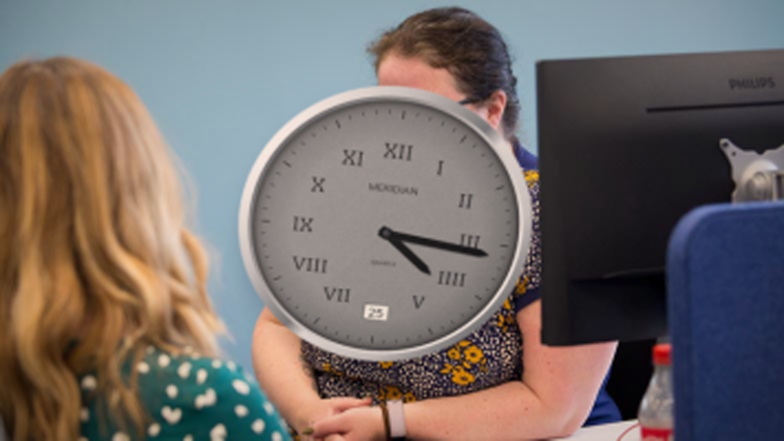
4:16
